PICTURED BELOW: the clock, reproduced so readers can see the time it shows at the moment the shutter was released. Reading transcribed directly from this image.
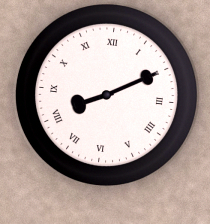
8:10
